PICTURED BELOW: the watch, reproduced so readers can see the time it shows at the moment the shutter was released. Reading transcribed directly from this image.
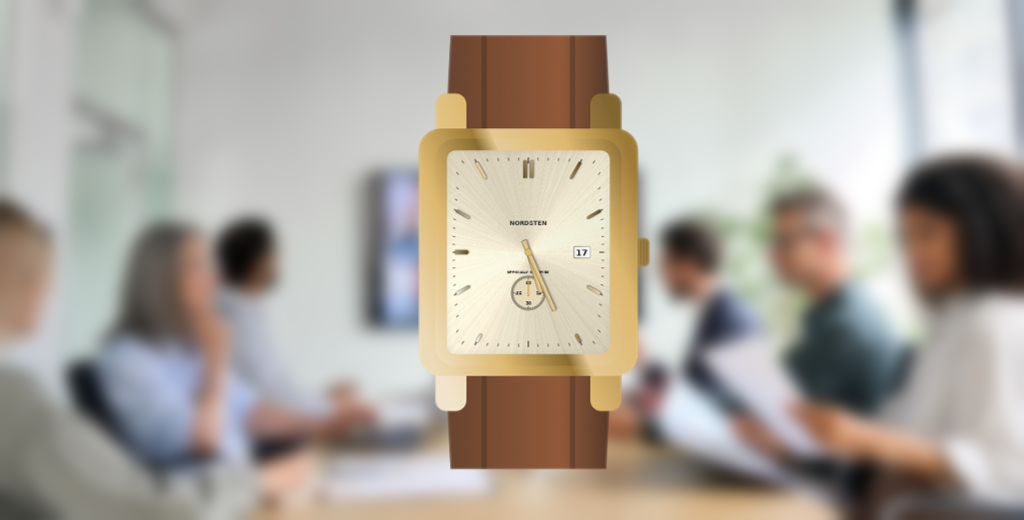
5:26
